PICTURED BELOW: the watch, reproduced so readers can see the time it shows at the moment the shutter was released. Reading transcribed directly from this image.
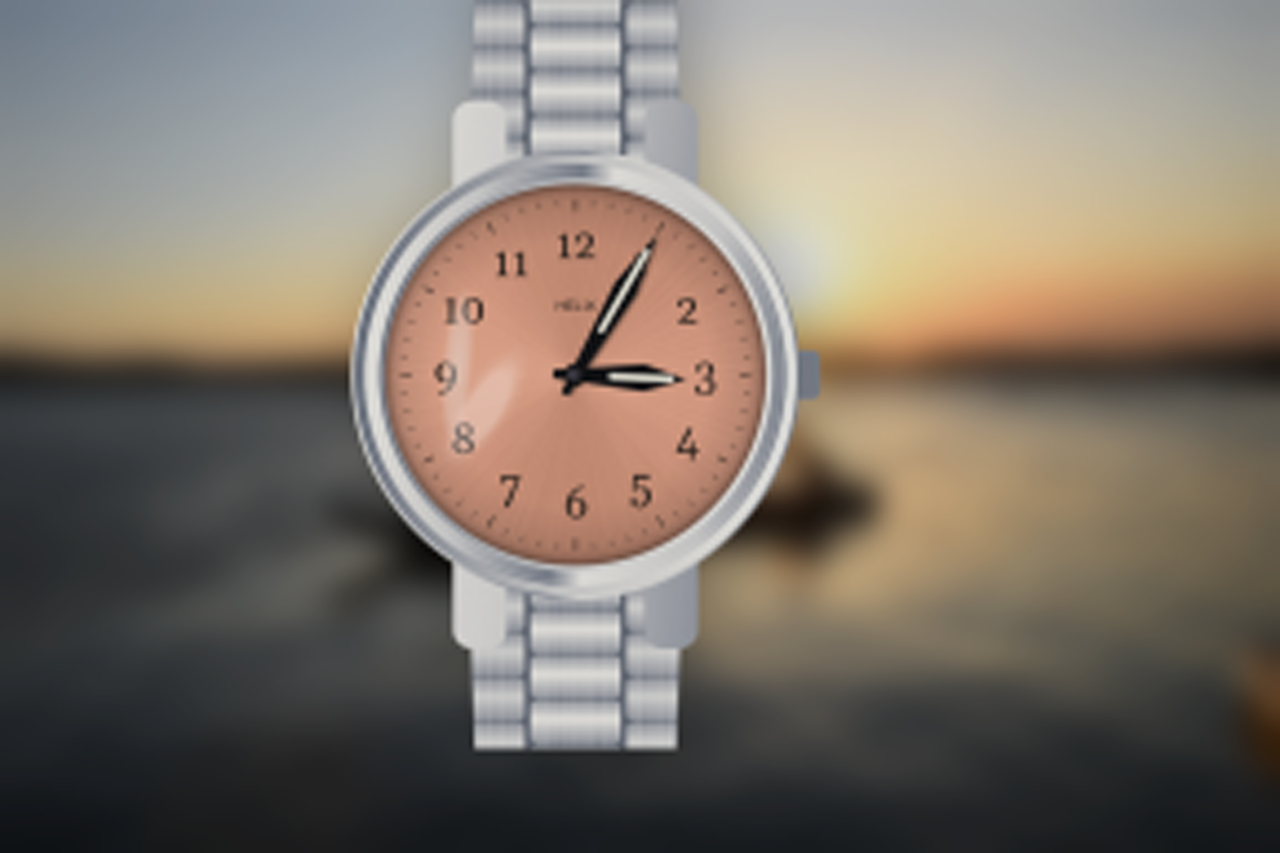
3:05
